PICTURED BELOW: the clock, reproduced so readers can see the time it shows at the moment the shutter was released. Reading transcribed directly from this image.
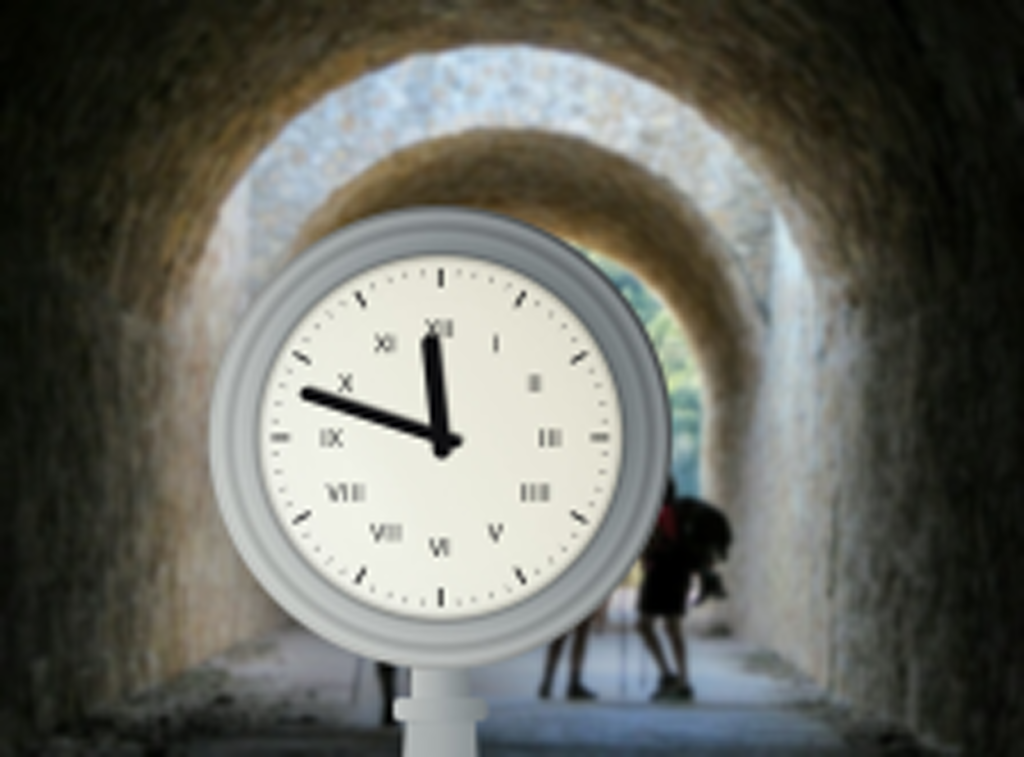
11:48
